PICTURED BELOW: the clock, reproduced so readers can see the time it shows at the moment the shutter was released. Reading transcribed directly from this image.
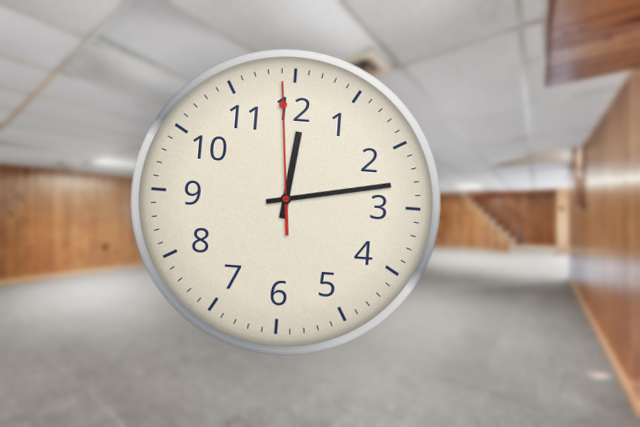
12:12:59
